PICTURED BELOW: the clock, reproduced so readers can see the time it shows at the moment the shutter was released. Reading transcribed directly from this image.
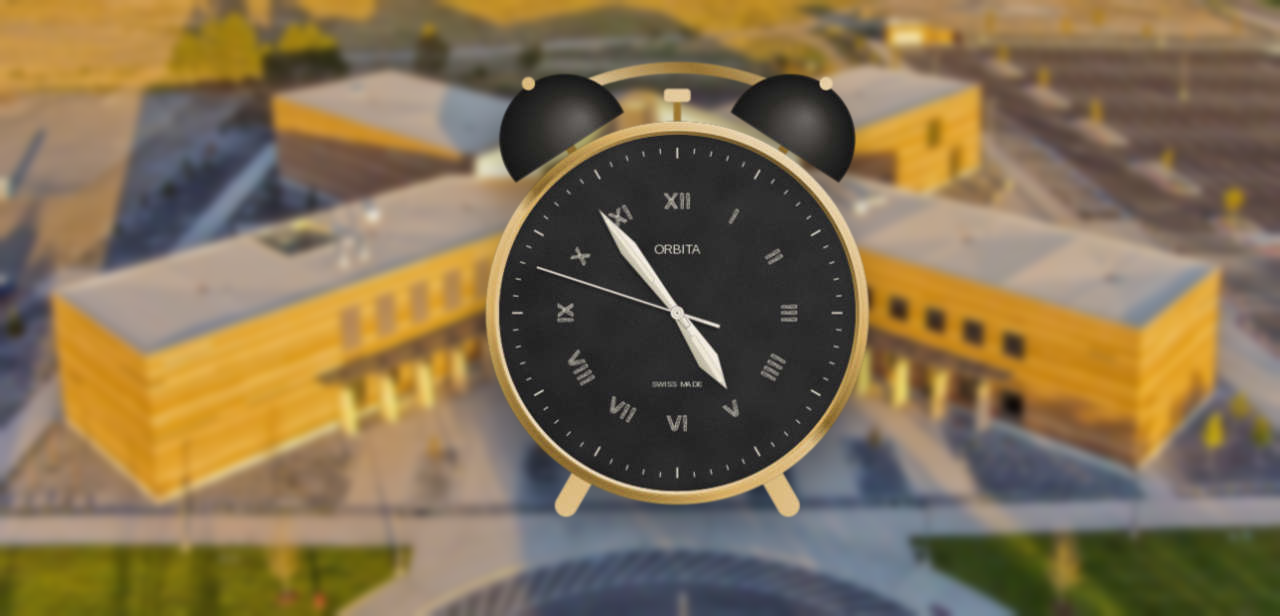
4:53:48
